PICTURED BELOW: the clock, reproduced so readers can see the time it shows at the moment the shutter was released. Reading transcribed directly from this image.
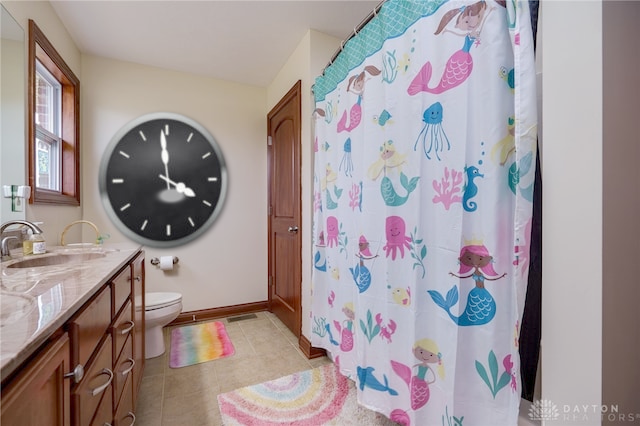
3:59
